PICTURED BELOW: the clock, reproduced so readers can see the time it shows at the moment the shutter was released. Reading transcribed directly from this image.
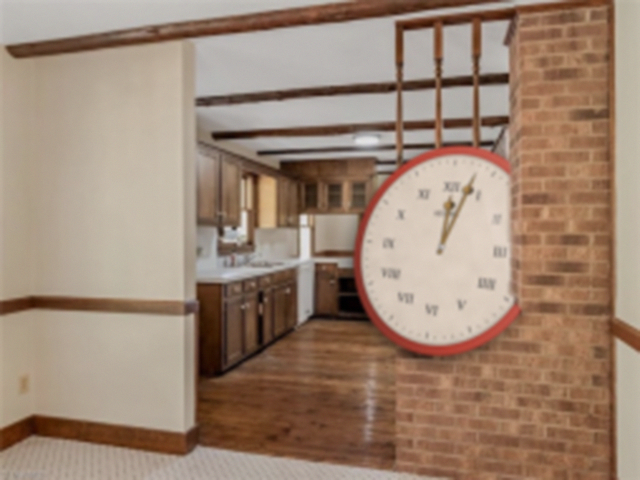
12:03
